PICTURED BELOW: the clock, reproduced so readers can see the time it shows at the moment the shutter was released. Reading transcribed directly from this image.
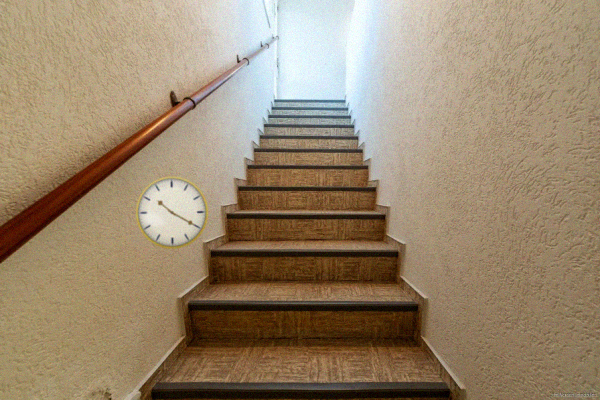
10:20
